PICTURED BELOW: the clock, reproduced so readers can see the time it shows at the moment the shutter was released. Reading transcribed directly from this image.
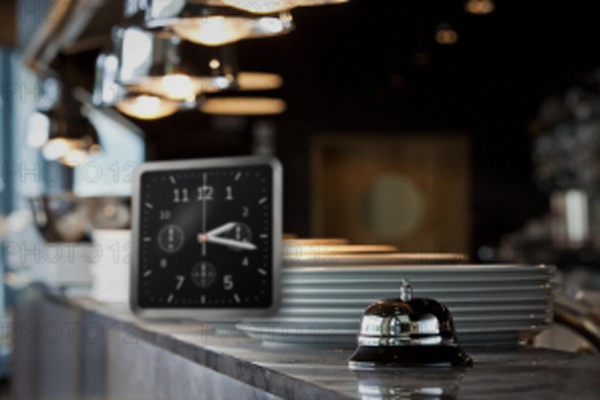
2:17
